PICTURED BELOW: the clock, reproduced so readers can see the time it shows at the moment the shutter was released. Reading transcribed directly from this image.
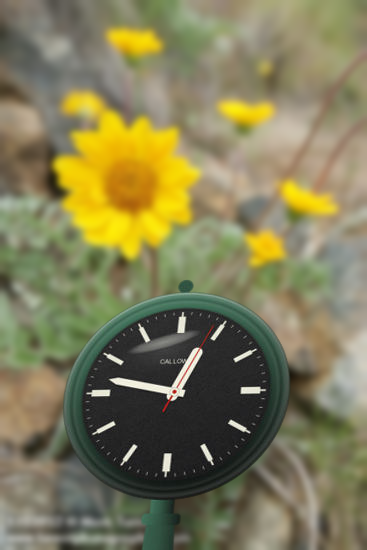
12:47:04
